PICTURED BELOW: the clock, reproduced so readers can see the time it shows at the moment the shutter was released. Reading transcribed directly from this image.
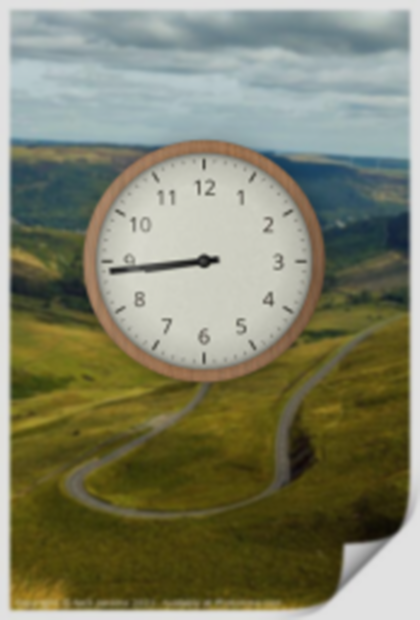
8:44
